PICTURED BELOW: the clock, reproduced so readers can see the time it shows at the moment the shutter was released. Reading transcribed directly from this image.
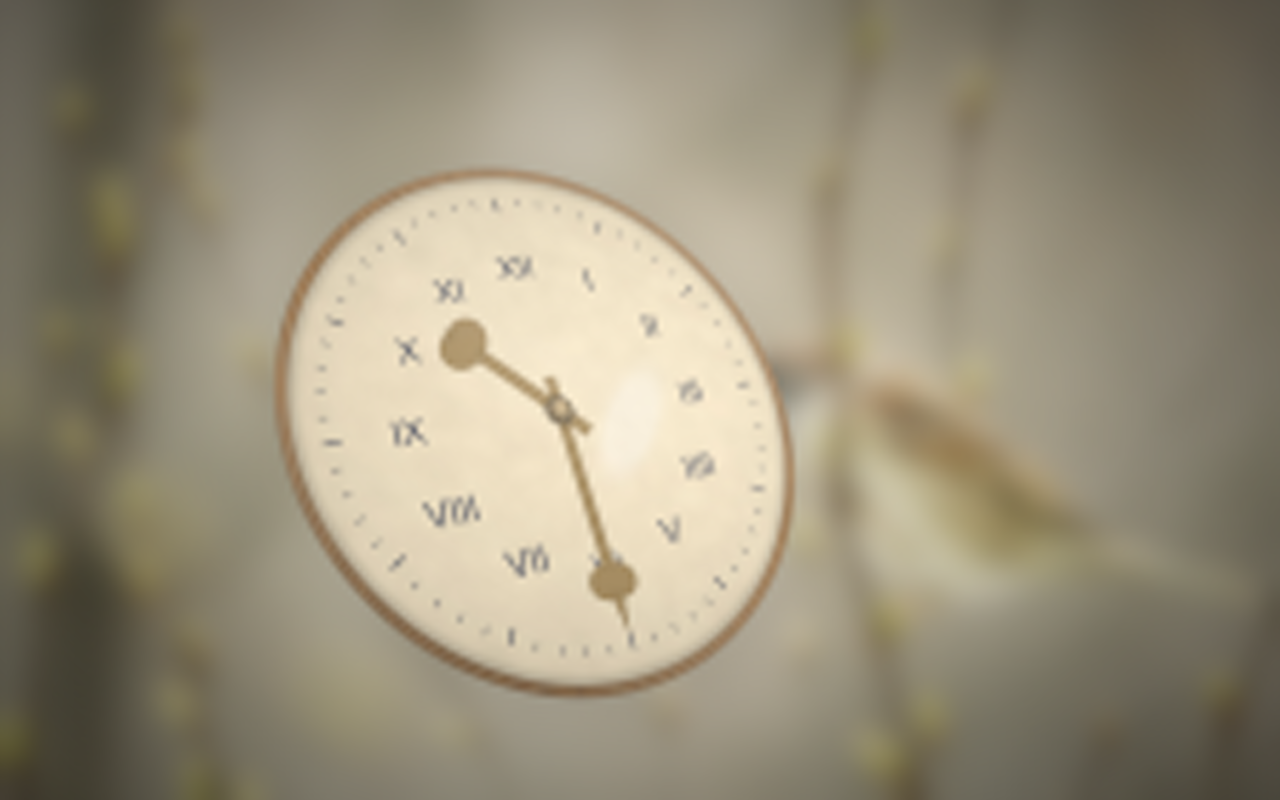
10:30
